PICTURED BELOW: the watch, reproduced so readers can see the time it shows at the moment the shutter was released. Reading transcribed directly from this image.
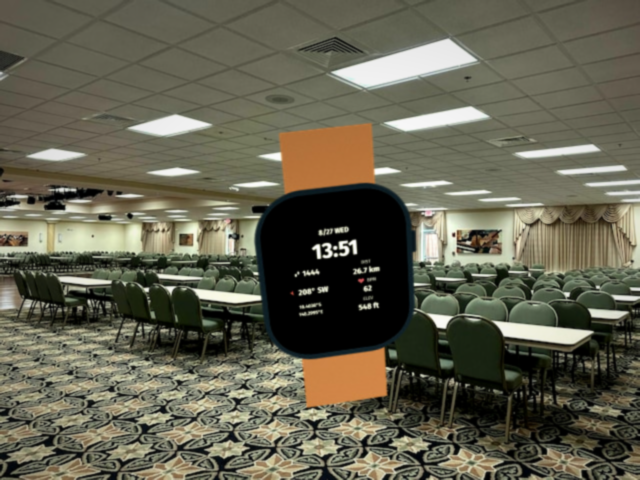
13:51
